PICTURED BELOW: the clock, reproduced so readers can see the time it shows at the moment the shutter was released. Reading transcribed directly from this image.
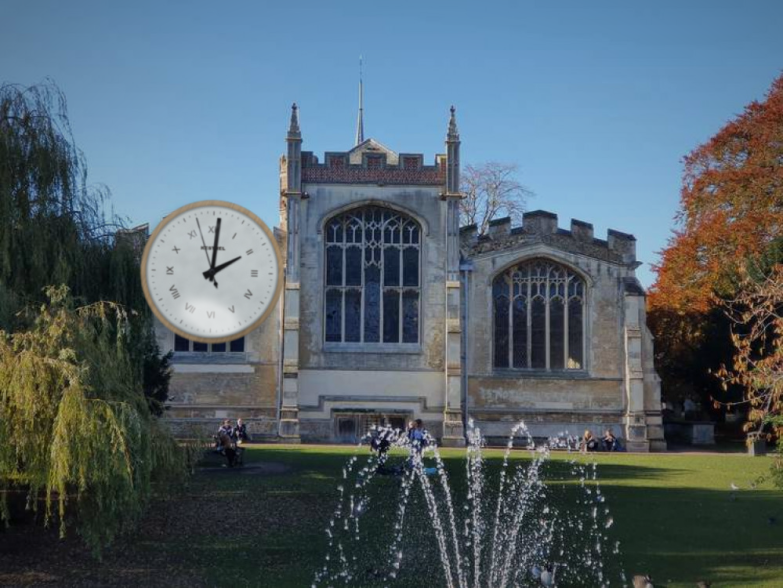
2:00:57
